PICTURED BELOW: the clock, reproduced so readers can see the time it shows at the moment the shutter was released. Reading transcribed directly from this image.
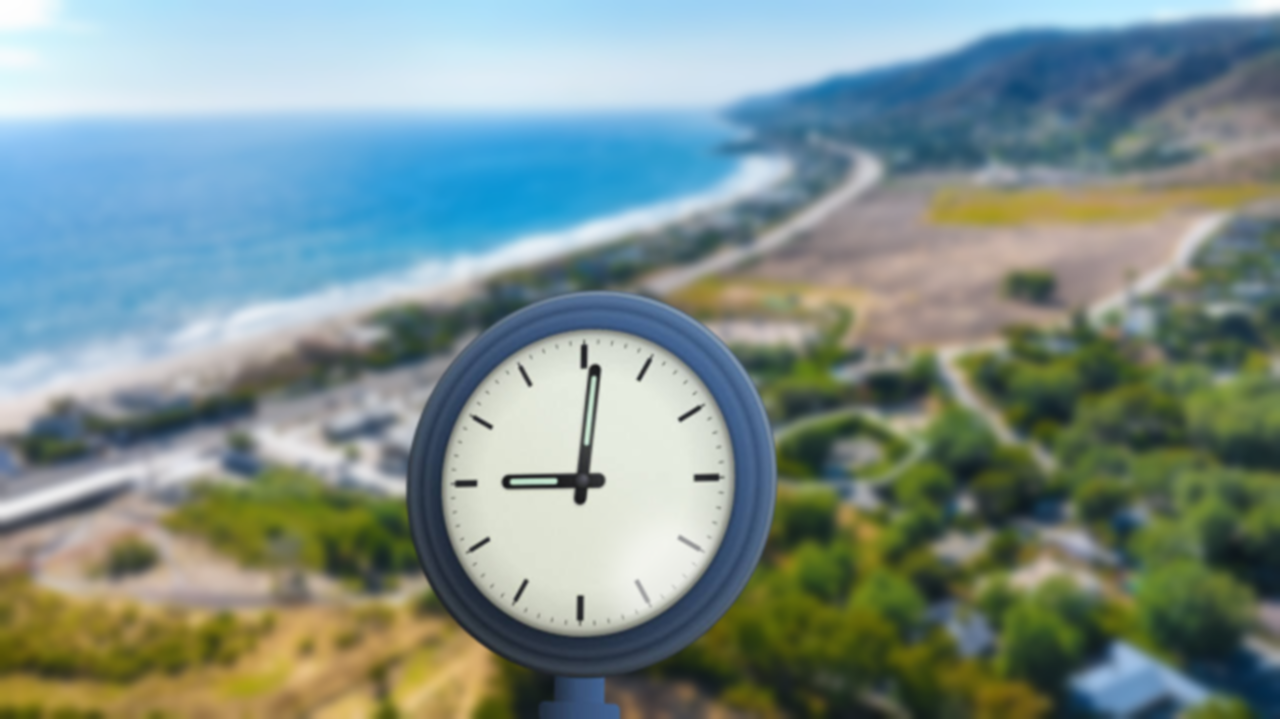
9:01
